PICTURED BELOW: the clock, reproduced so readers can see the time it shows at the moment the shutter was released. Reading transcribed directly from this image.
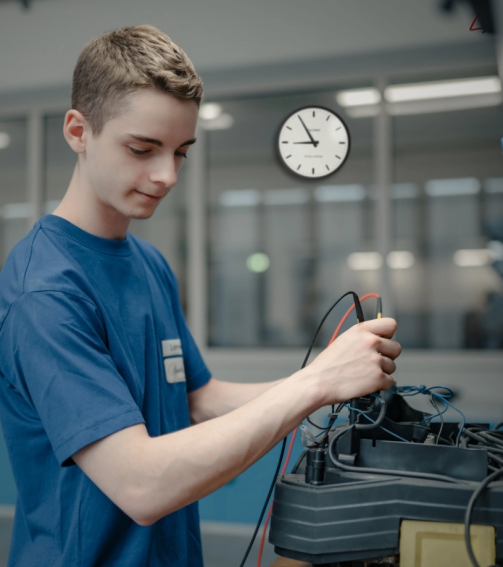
8:55
